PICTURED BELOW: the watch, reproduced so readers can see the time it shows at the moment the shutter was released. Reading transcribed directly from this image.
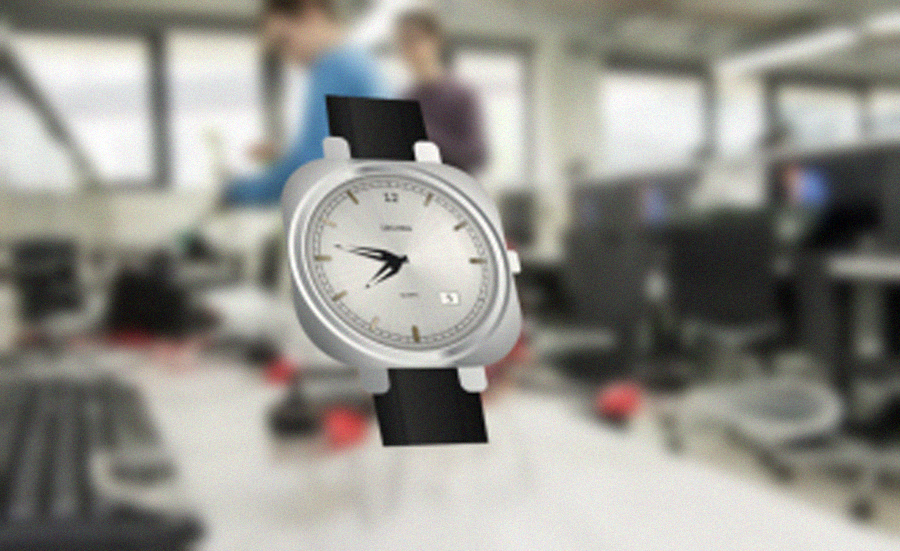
7:47
